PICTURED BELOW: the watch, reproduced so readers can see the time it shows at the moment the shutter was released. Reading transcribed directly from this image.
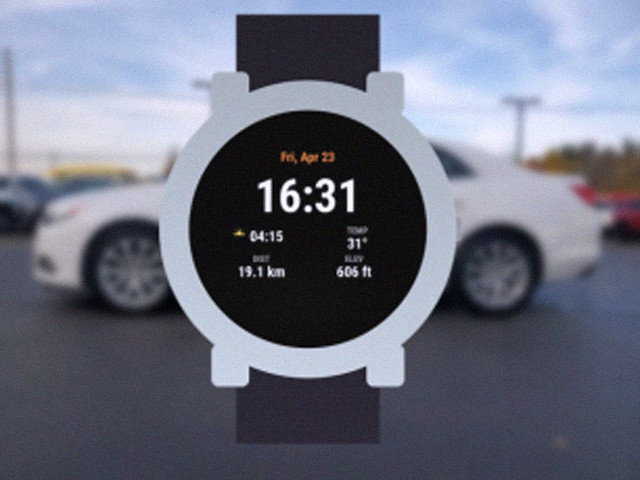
16:31
